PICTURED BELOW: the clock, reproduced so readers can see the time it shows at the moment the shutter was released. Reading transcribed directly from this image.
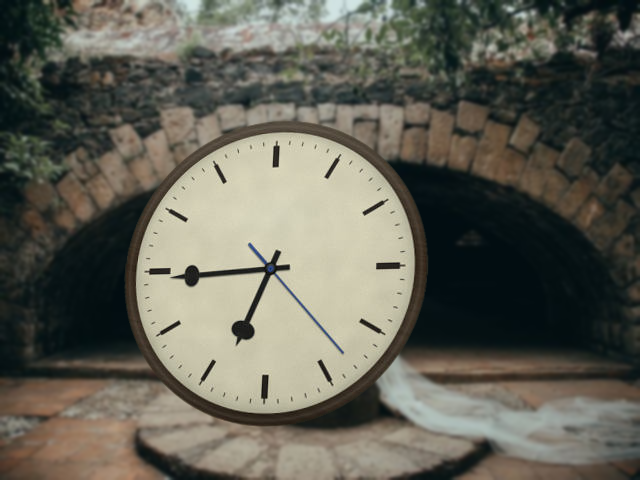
6:44:23
